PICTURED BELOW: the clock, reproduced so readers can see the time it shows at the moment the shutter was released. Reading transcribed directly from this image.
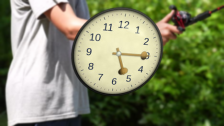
5:15
